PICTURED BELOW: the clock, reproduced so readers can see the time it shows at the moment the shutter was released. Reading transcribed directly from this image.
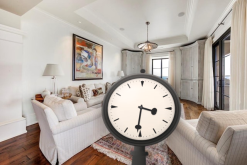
3:31
